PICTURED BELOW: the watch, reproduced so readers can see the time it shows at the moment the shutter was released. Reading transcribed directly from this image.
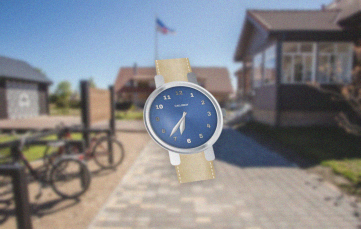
6:37
